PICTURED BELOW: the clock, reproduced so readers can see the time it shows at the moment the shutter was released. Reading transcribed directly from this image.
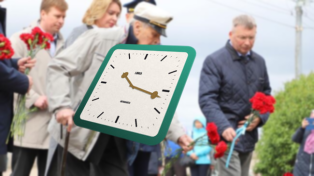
10:17
